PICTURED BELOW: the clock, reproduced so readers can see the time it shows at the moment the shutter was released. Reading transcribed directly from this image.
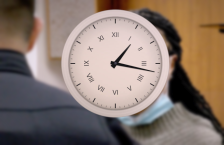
1:17
